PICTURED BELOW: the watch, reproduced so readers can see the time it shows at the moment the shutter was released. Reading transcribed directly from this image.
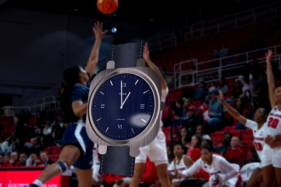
12:59
